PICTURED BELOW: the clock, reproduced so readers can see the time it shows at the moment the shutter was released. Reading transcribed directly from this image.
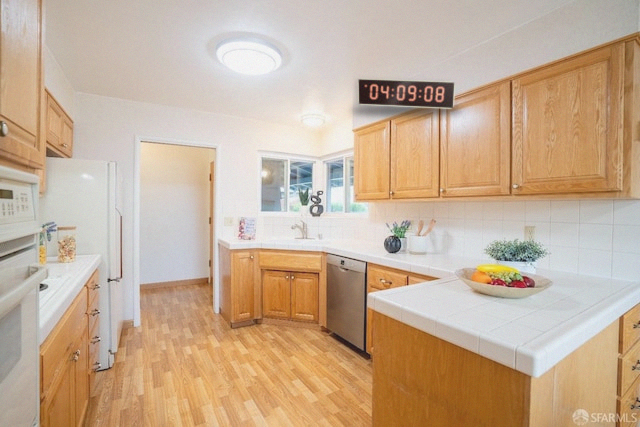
4:09:08
